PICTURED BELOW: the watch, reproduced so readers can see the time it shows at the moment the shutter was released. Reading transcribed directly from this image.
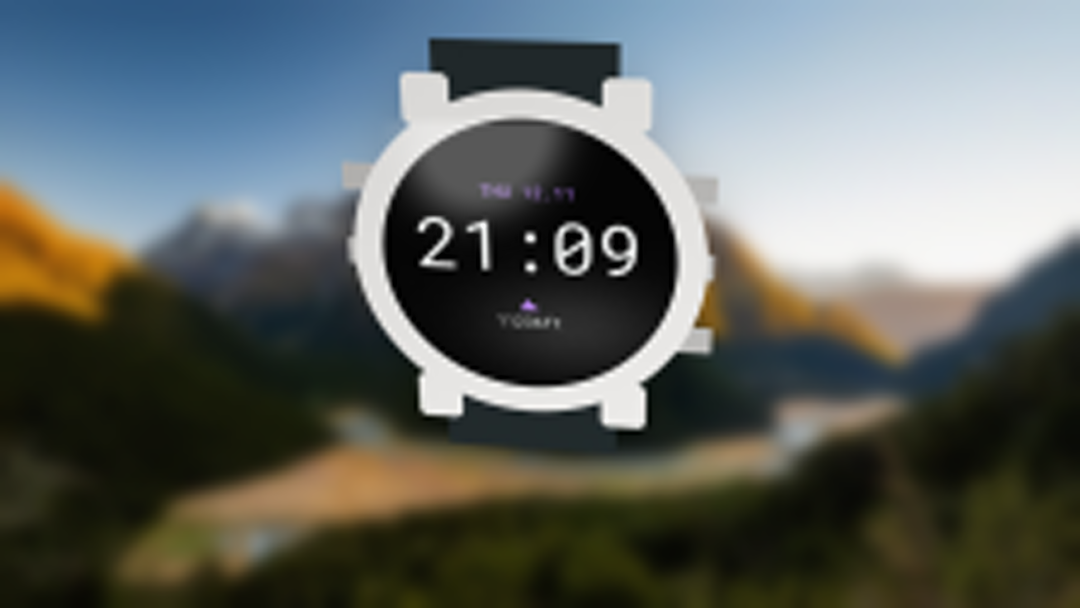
21:09
